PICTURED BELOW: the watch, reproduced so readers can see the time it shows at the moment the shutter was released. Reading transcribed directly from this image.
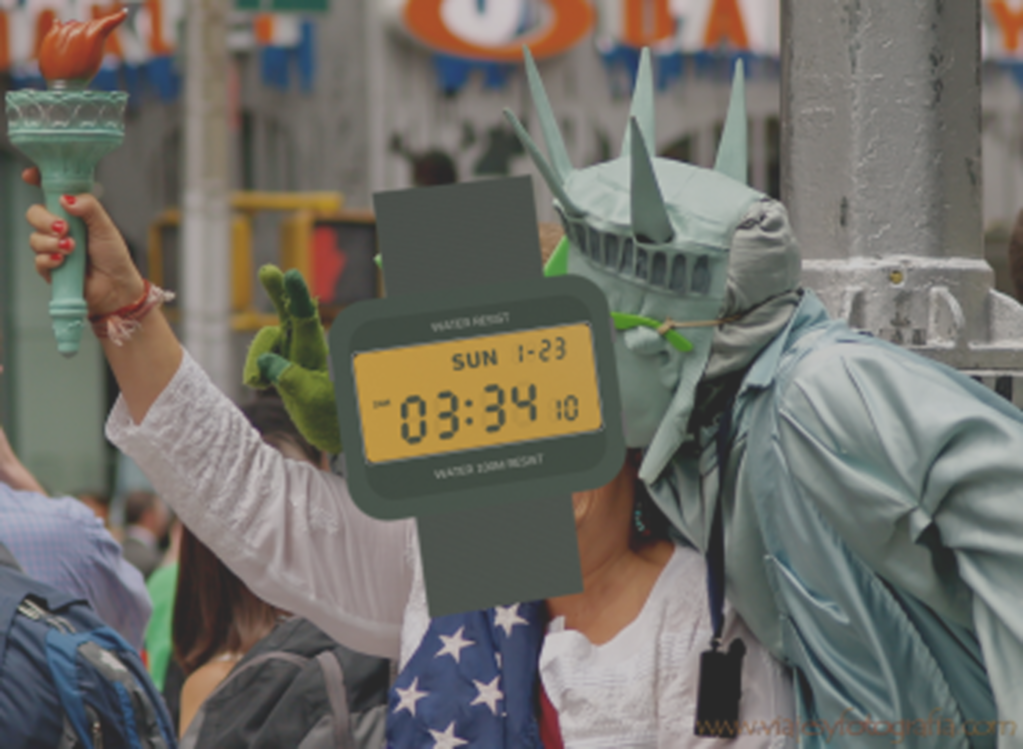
3:34:10
